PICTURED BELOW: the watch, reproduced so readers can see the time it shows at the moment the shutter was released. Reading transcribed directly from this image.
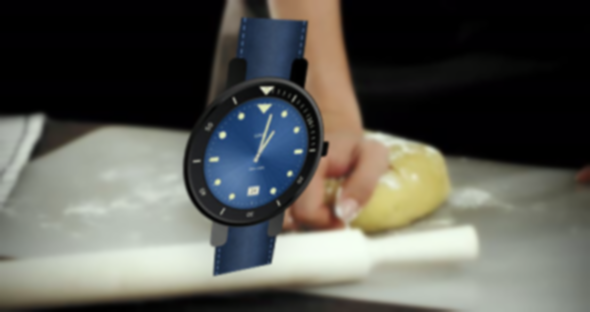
1:02
